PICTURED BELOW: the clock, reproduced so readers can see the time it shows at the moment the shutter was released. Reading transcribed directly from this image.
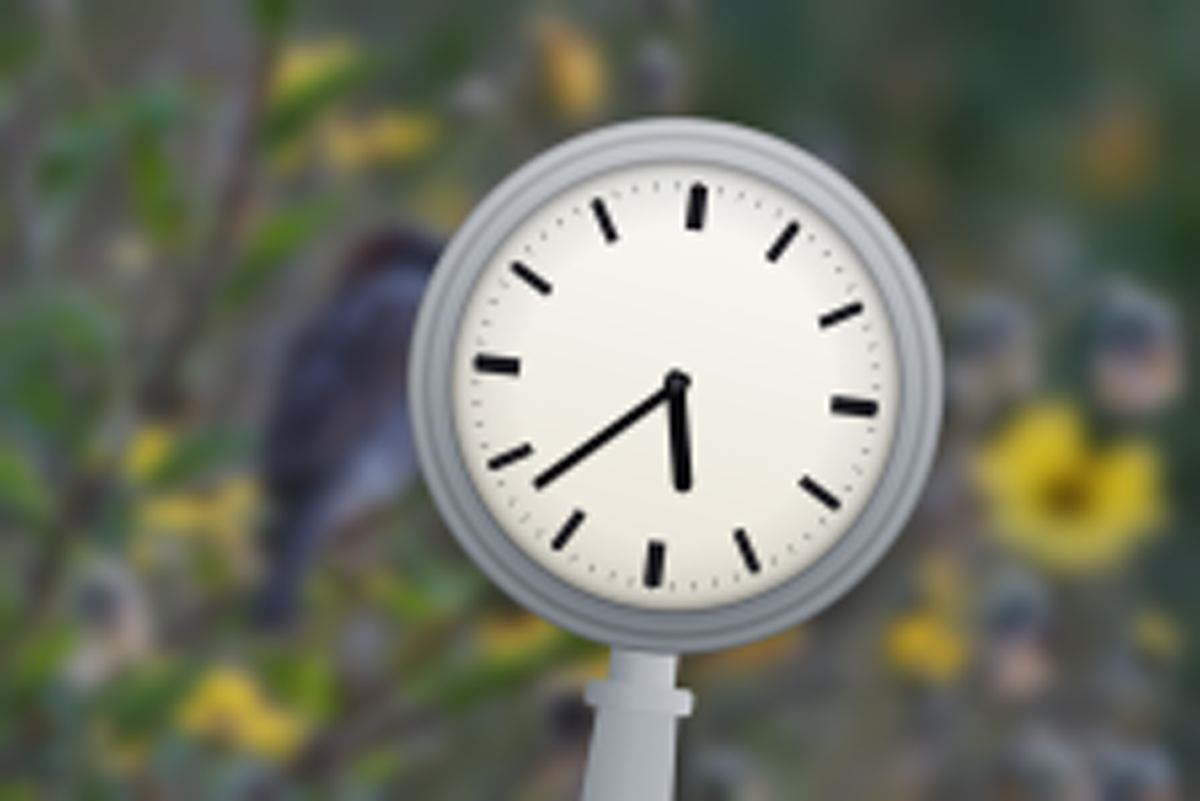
5:38
